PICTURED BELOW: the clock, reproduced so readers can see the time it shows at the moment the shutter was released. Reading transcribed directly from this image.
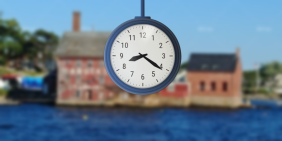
8:21
